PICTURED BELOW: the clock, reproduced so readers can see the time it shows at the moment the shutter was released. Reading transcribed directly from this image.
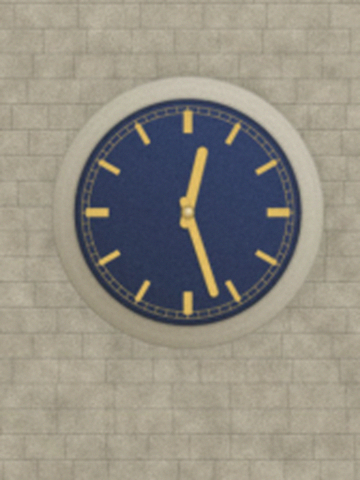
12:27
